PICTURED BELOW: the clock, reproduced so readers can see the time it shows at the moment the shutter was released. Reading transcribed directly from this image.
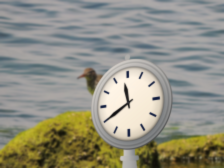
11:40
